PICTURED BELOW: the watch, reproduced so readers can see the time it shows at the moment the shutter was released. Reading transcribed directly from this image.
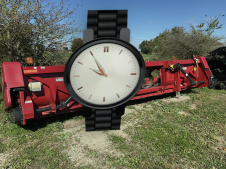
9:55
